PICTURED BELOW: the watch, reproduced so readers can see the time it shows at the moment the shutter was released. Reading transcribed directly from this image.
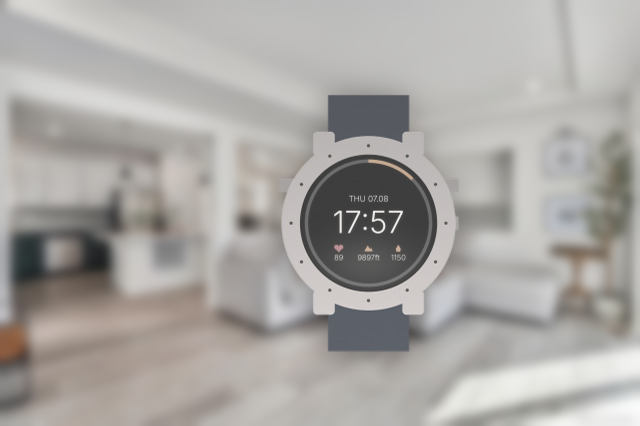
17:57
